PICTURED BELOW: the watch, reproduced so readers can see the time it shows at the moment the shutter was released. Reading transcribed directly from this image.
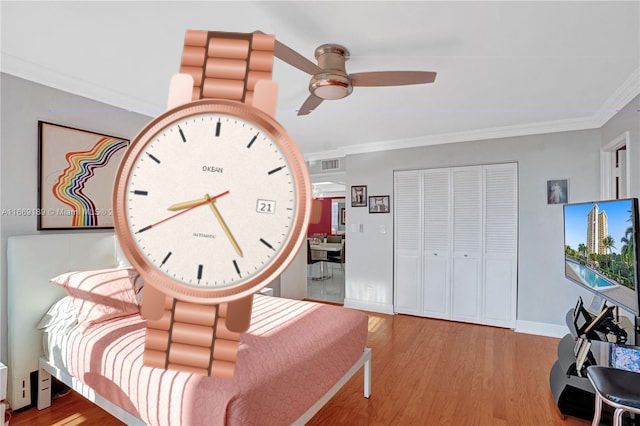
8:23:40
